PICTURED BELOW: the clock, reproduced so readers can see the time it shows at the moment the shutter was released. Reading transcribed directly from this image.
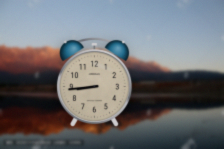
8:44
